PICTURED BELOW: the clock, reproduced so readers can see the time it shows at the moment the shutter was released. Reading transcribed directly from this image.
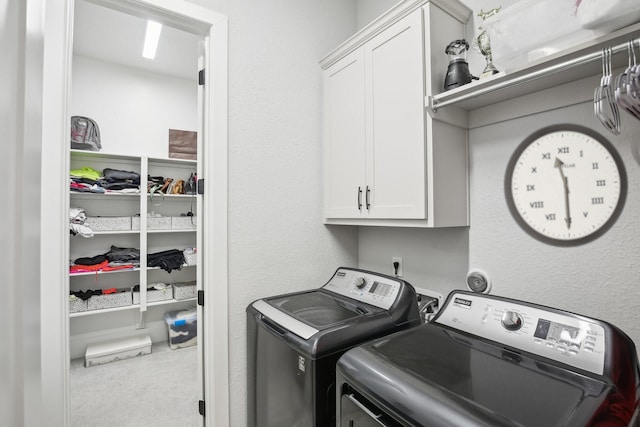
11:30
